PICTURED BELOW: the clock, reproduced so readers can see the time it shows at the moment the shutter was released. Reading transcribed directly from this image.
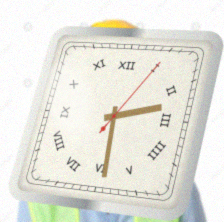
2:29:05
